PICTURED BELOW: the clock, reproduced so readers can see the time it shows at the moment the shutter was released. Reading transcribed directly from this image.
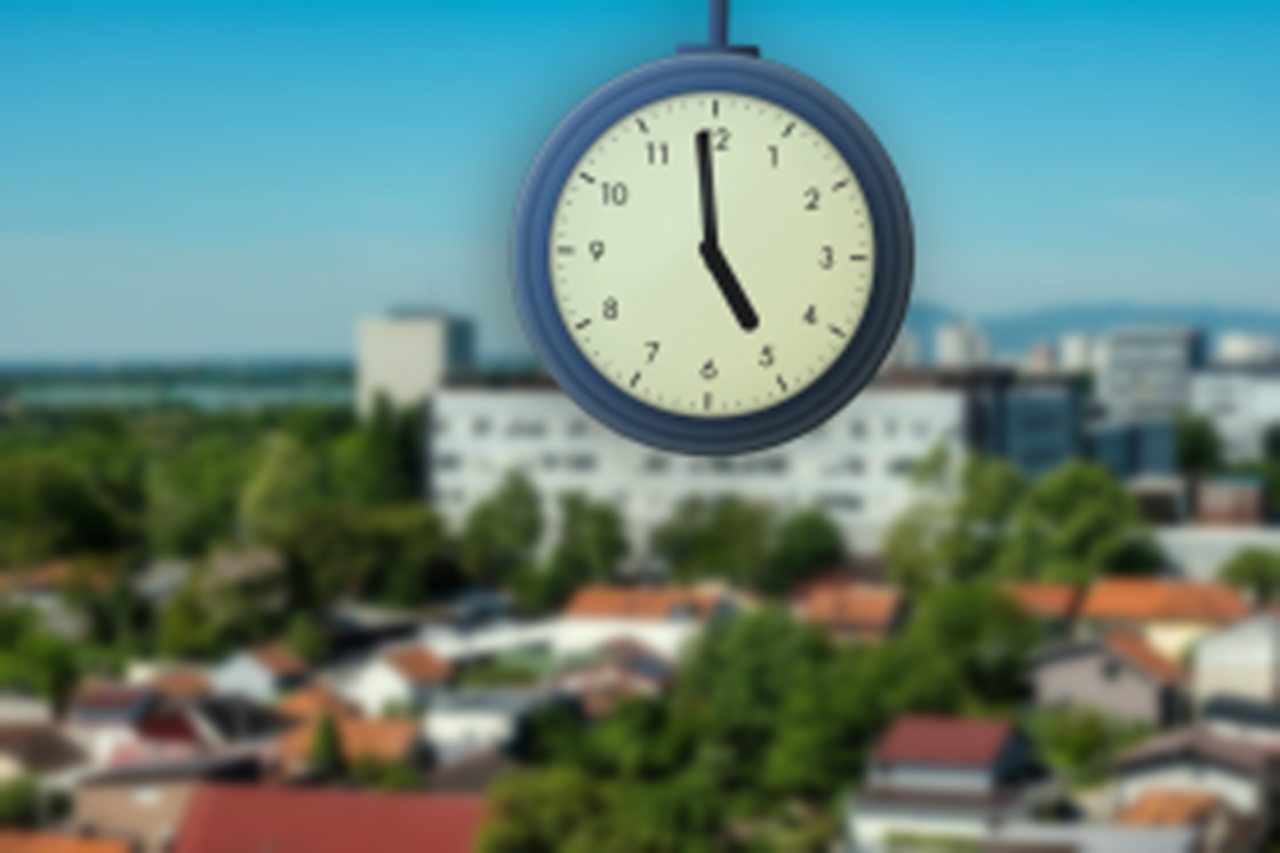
4:59
